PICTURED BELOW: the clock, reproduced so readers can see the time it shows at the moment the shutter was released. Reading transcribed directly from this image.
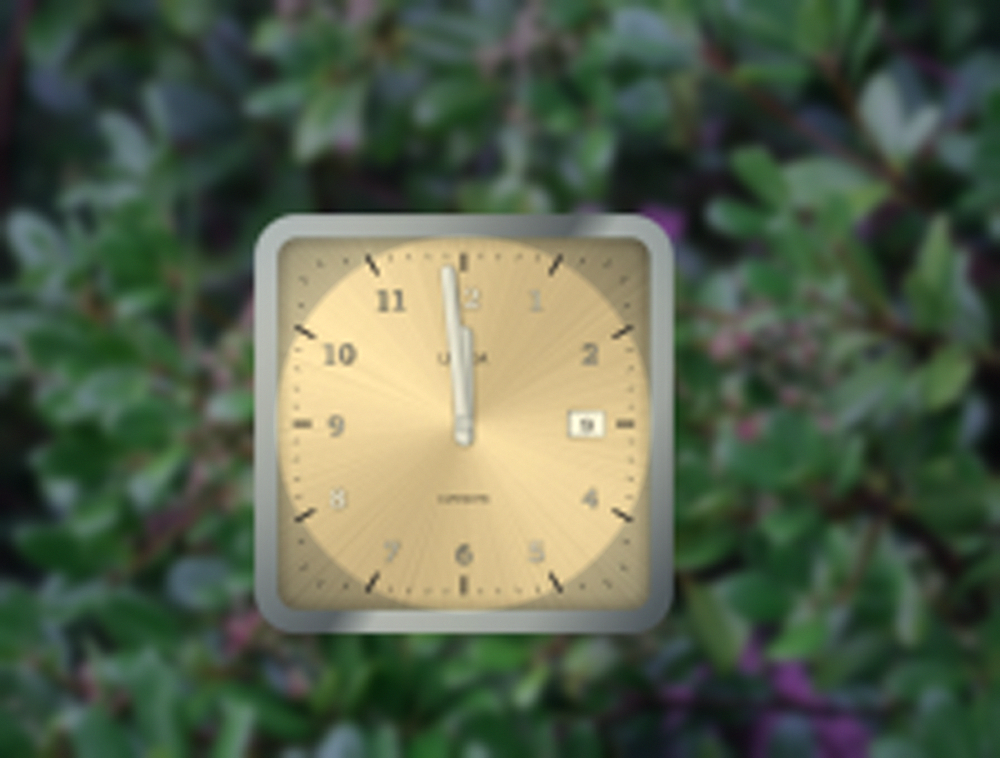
11:59
